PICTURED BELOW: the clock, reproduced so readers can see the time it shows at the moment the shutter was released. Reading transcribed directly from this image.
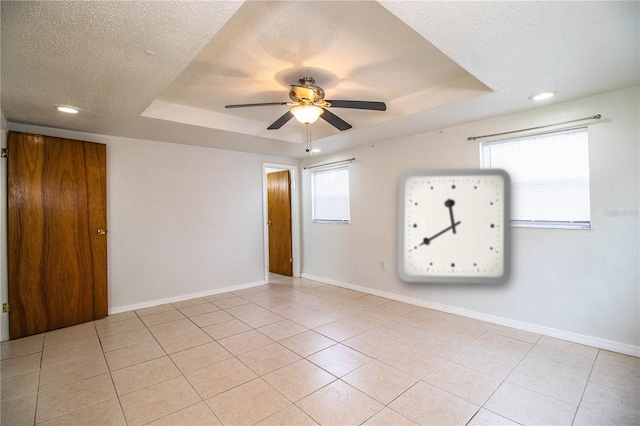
11:40
